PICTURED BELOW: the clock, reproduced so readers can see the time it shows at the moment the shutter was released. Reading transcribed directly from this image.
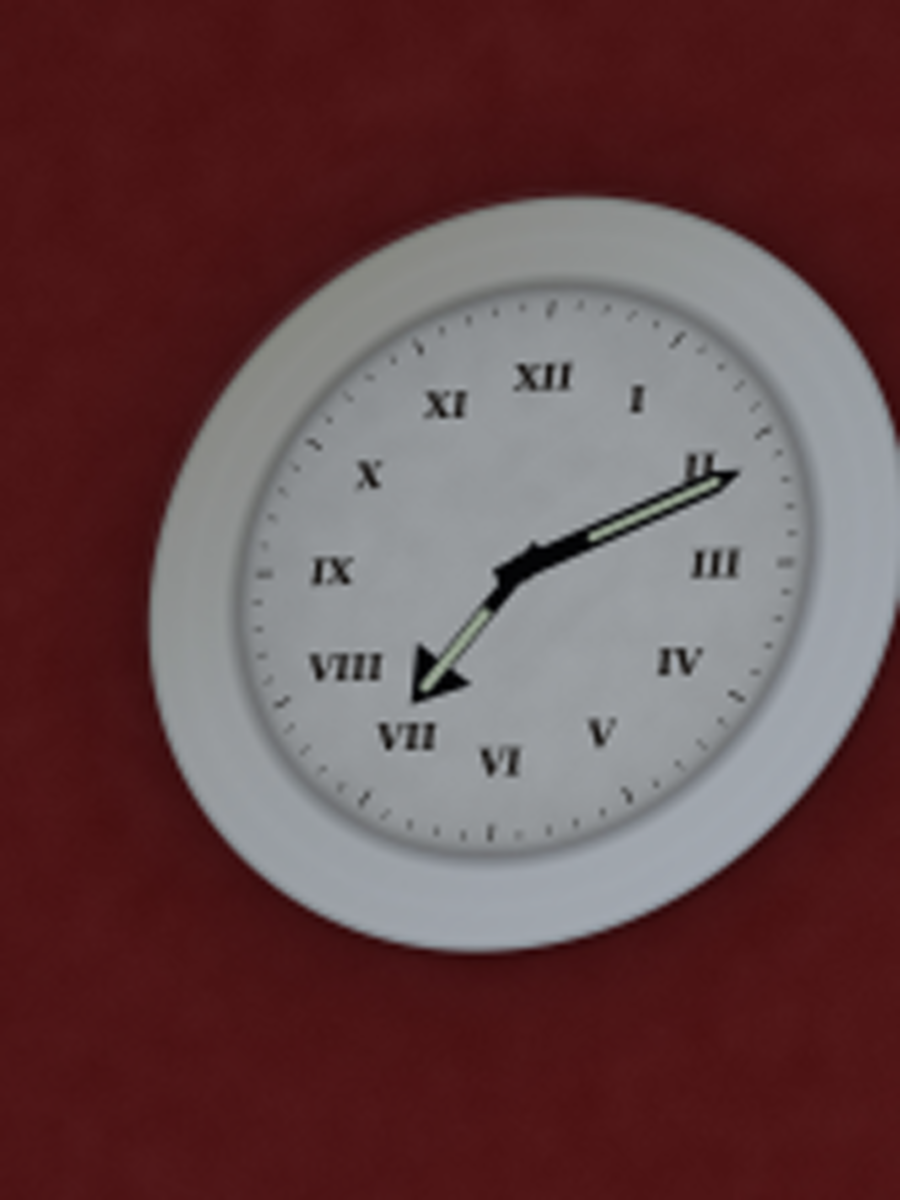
7:11
